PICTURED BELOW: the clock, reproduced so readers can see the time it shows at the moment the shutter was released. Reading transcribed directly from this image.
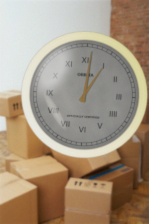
1:01
